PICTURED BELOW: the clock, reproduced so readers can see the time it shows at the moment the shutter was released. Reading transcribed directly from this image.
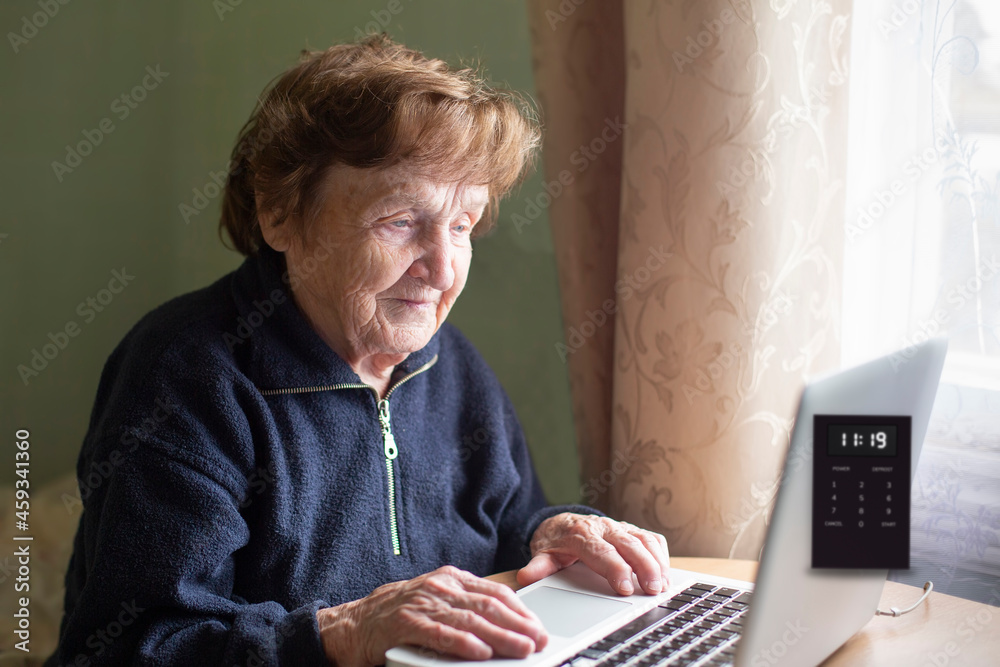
11:19
